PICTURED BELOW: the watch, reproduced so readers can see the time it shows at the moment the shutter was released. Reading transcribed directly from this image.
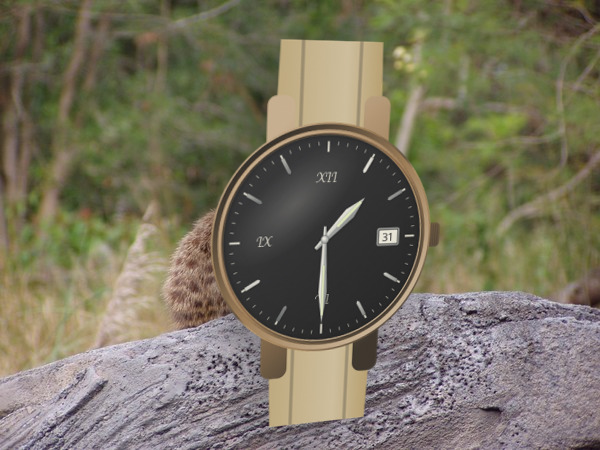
1:30
